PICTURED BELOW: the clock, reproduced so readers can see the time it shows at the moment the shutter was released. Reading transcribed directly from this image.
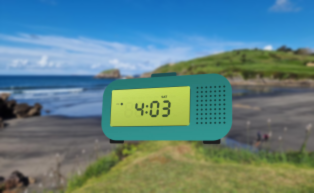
4:03
